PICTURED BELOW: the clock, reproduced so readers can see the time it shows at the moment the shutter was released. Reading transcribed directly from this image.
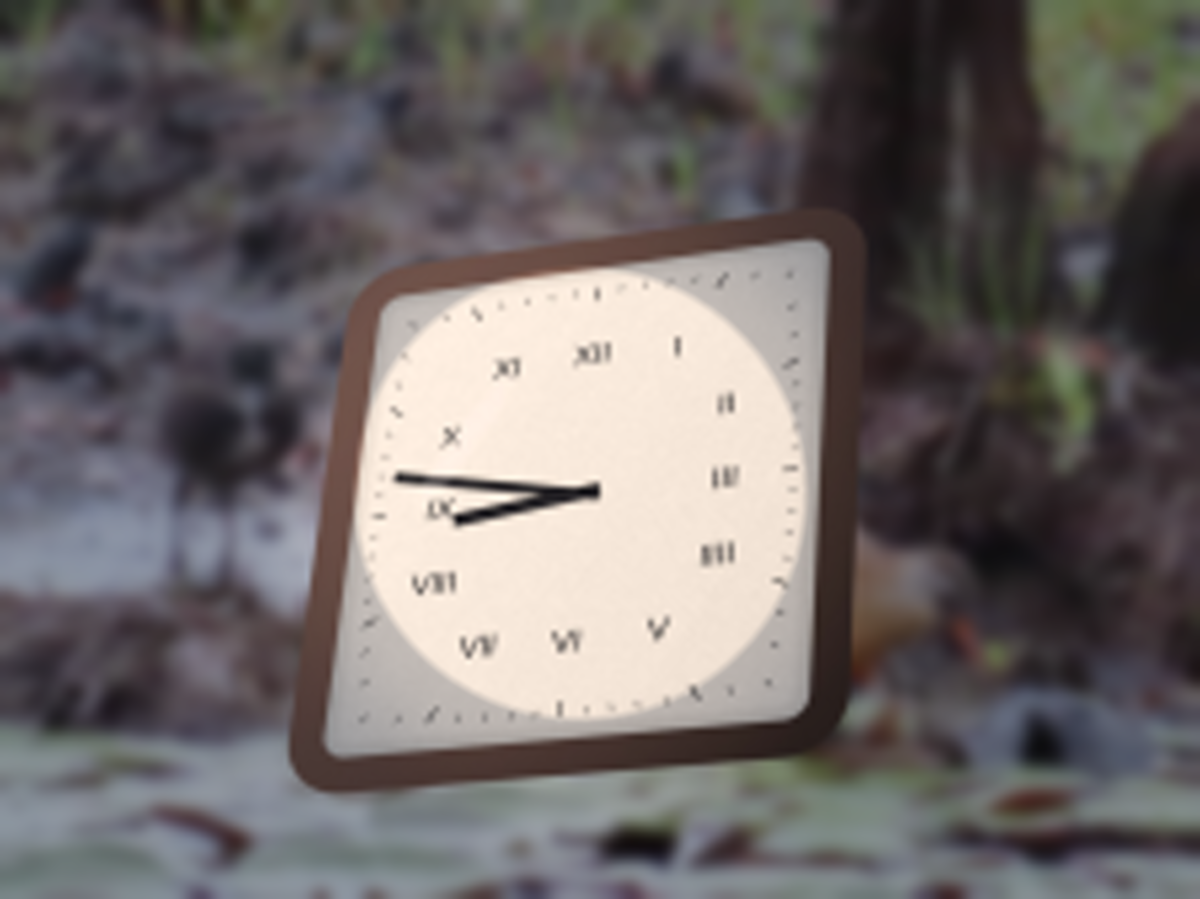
8:47
